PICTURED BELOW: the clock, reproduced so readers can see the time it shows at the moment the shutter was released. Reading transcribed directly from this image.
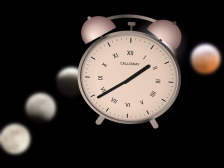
1:39
